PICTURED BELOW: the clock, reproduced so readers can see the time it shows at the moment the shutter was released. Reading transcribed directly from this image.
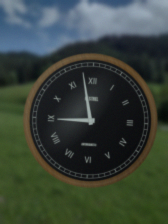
8:58
